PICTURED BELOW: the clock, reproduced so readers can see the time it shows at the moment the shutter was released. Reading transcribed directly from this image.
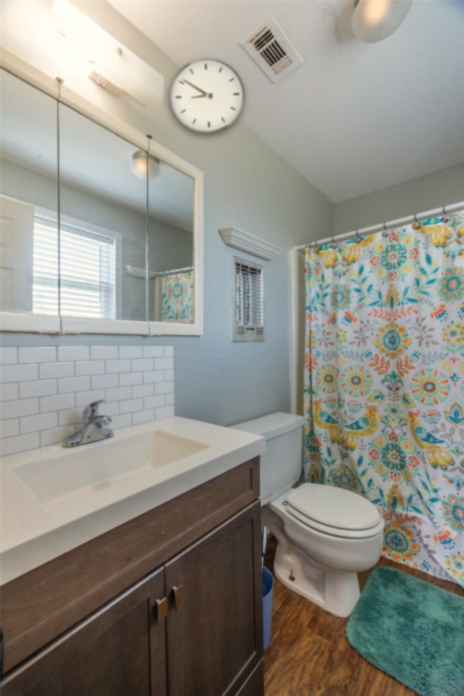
8:51
